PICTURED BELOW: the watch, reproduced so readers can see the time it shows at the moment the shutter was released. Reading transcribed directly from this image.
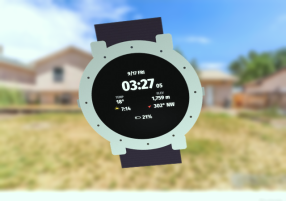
3:27
